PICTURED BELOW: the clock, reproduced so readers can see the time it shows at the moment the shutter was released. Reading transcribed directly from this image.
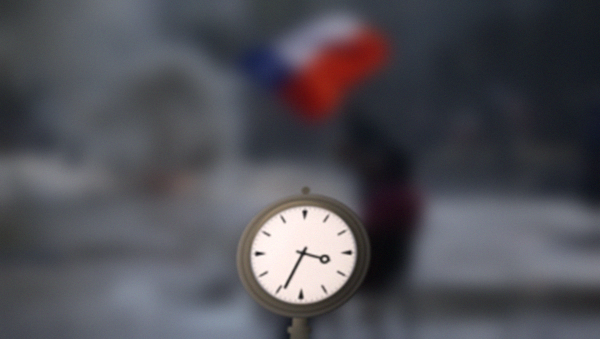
3:34
